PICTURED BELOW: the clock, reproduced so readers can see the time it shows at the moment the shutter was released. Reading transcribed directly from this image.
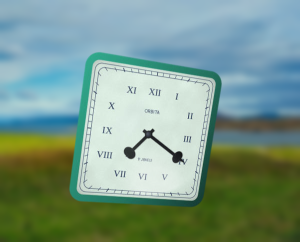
7:20
